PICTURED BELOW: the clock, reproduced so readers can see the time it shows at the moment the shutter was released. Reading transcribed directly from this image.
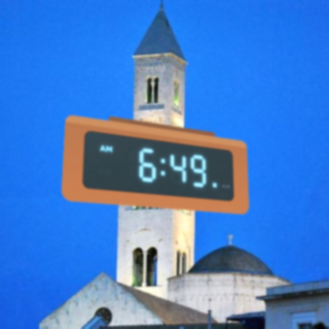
6:49
